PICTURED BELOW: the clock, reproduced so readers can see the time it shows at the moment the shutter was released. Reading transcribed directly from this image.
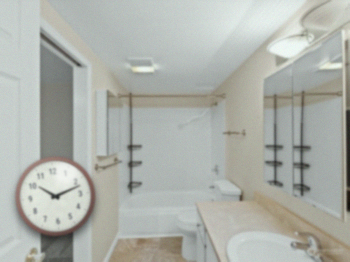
10:12
